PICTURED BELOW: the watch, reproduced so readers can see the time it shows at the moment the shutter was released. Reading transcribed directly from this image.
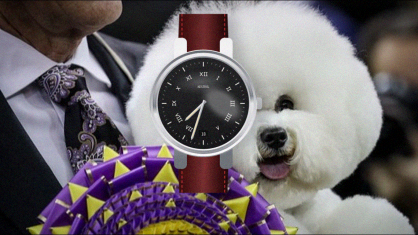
7:33
